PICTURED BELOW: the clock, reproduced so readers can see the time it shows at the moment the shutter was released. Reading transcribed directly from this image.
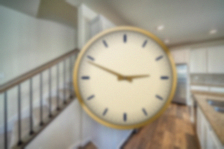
2:49
